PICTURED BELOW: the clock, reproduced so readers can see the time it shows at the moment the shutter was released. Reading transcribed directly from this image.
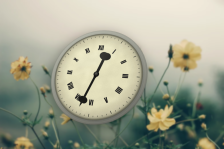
12:33
